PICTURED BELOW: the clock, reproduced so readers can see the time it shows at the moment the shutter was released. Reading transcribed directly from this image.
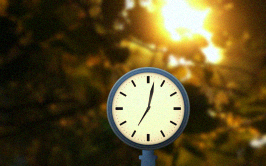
7:02
